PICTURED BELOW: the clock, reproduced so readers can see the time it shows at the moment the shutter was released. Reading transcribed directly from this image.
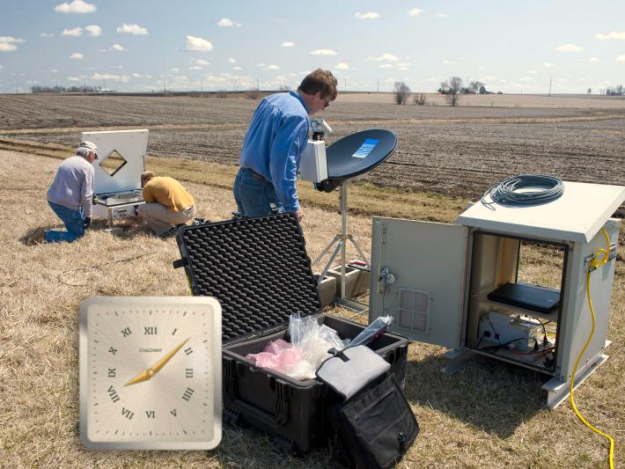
8:08
